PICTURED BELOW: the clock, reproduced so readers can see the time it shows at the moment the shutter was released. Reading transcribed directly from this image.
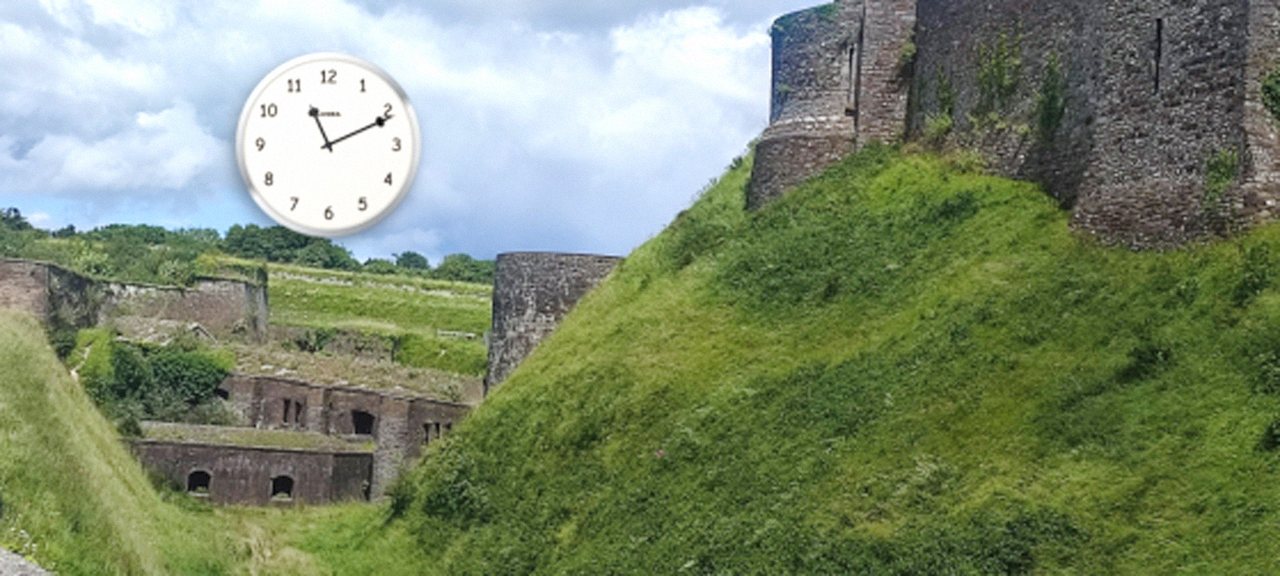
11:11
